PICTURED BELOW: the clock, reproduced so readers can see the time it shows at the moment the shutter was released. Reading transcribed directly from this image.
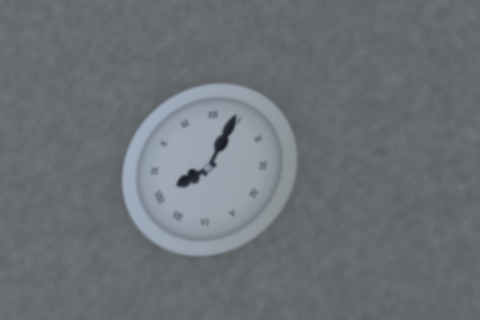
8:04
